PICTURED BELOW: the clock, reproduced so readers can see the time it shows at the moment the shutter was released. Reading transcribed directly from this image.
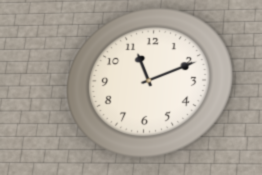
11:11
